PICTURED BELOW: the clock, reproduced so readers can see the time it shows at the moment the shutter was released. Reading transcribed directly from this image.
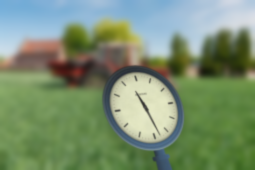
11:28
